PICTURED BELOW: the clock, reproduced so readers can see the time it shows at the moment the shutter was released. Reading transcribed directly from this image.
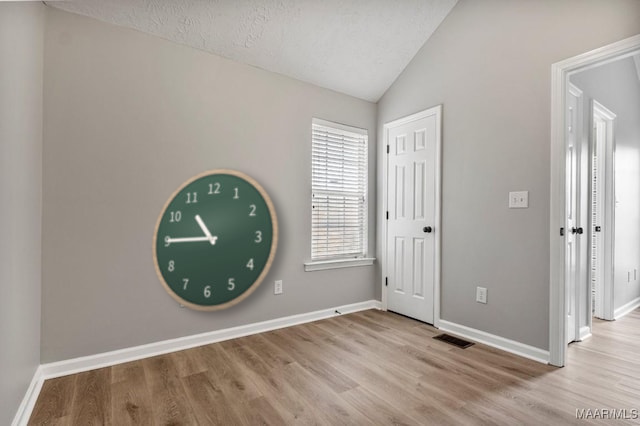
10:45
